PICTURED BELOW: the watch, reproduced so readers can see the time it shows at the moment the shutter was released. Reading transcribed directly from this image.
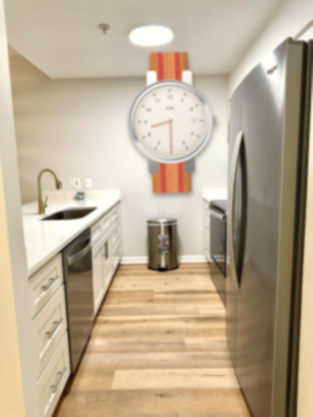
8:30
